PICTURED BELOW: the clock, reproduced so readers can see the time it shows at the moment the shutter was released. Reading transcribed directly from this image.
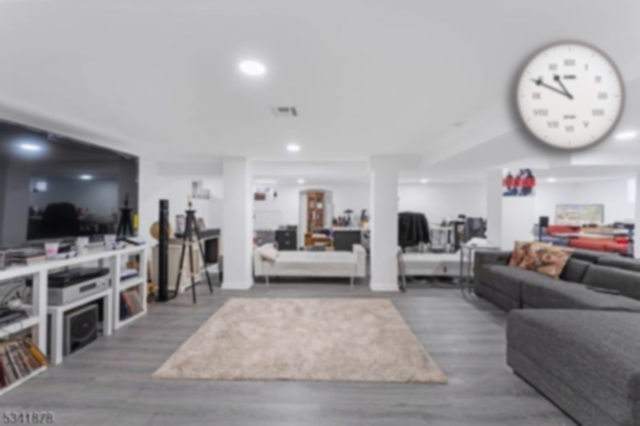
10:49
